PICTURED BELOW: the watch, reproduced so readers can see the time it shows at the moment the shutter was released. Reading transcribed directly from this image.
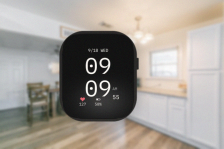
9:09
